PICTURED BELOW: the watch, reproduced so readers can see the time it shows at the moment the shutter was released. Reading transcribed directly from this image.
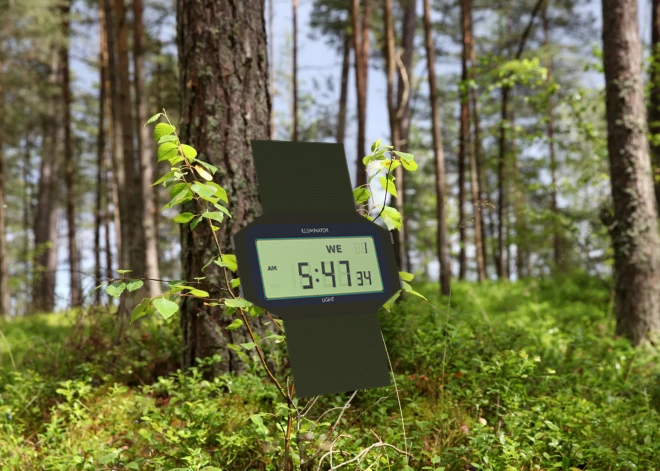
5:47:34
